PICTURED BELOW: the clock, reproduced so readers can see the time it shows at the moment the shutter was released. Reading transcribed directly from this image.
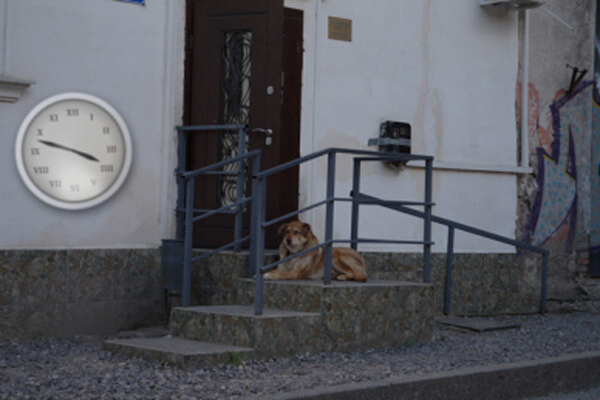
3:48
